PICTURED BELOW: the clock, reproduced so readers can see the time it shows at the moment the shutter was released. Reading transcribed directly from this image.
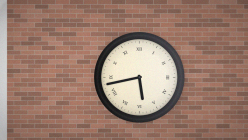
5:43
